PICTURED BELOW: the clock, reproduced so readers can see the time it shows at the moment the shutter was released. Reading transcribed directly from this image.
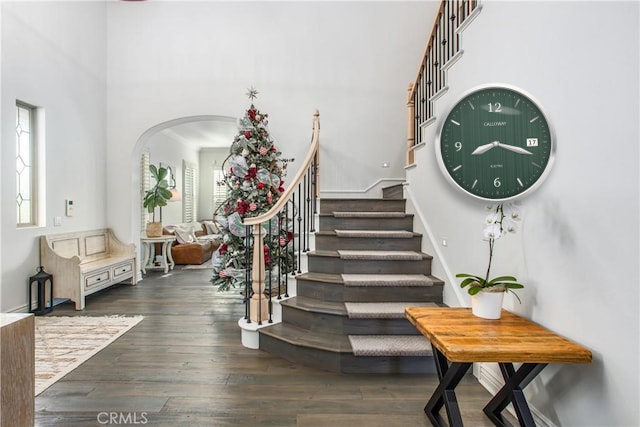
8:18
